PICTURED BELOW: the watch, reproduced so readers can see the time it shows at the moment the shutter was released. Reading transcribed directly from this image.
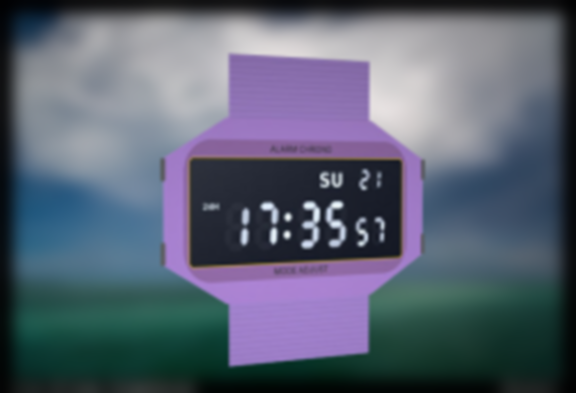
17:35:57
